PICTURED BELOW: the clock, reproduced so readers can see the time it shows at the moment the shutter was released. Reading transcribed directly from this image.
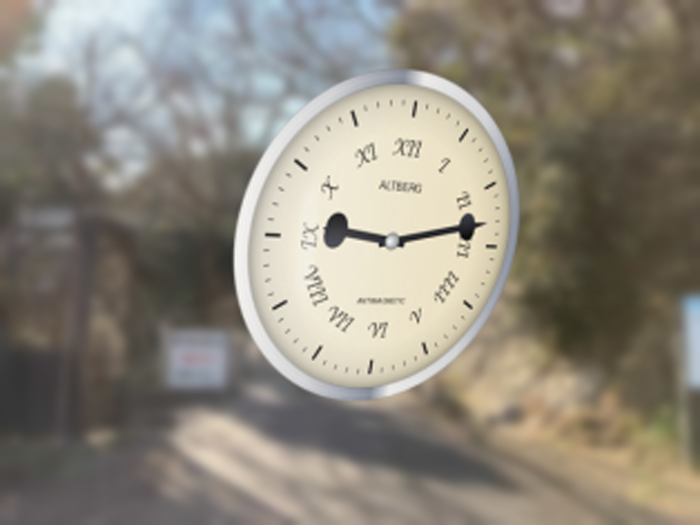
9:13
